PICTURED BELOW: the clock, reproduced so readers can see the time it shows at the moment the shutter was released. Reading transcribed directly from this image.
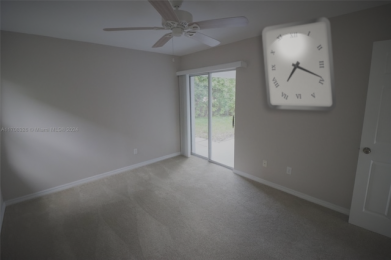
7:19
